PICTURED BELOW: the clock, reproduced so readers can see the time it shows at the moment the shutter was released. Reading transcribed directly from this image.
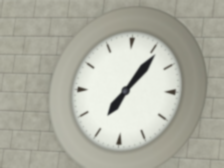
7:06
